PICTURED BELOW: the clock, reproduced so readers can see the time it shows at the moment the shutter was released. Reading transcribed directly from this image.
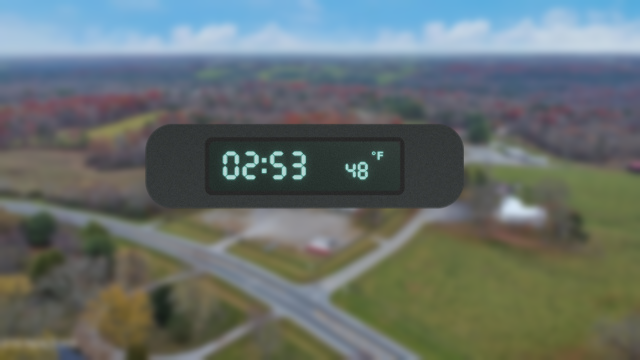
2:53
